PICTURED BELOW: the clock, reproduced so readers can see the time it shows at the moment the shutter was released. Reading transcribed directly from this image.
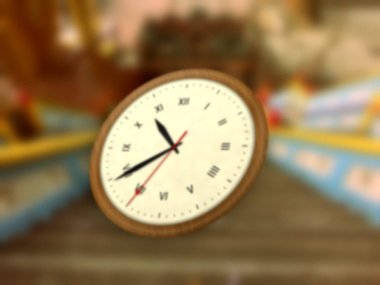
10:39:35
